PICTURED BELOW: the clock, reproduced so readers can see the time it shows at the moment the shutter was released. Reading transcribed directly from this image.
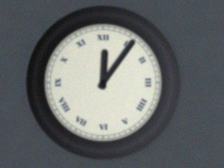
12:06
